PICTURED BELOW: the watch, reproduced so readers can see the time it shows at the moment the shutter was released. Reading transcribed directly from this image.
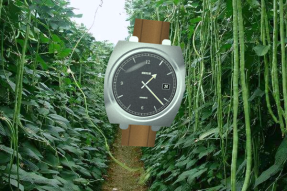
1:22
